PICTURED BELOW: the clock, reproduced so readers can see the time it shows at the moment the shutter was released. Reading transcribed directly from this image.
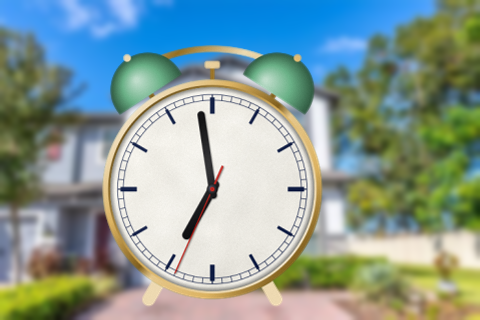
6:58:34
